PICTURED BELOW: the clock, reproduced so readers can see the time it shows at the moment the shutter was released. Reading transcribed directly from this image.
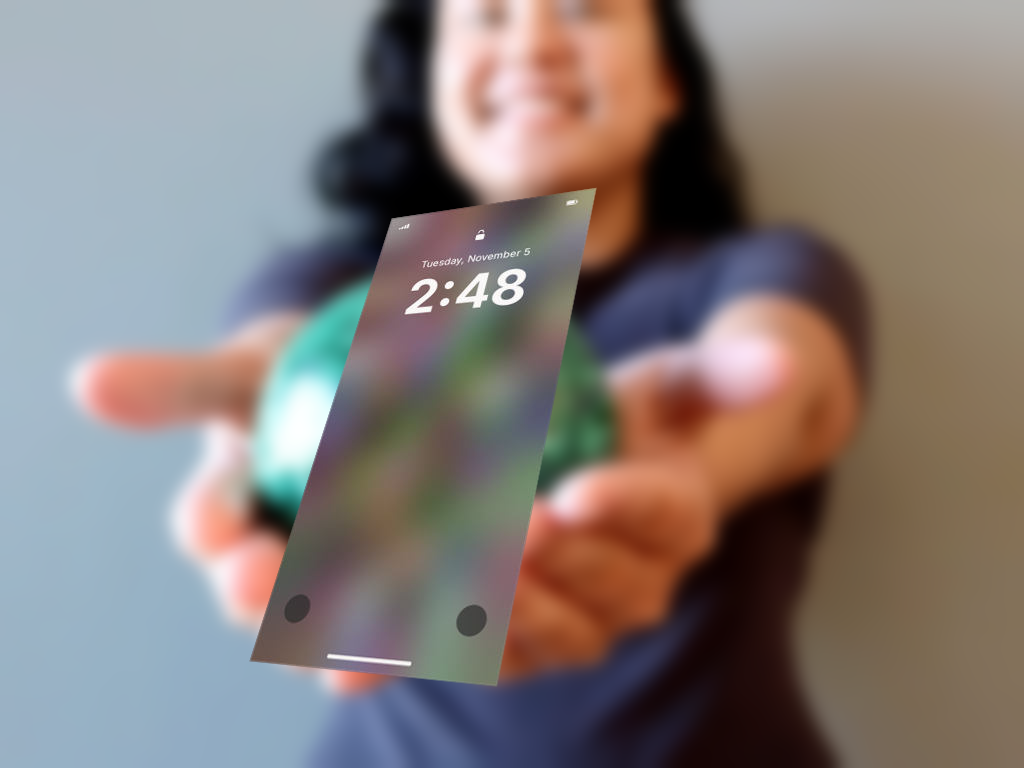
2:48
